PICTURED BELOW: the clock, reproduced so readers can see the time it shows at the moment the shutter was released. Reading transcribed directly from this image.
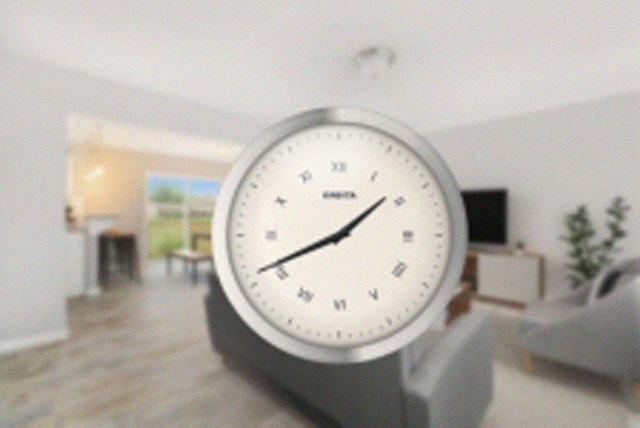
1:41
